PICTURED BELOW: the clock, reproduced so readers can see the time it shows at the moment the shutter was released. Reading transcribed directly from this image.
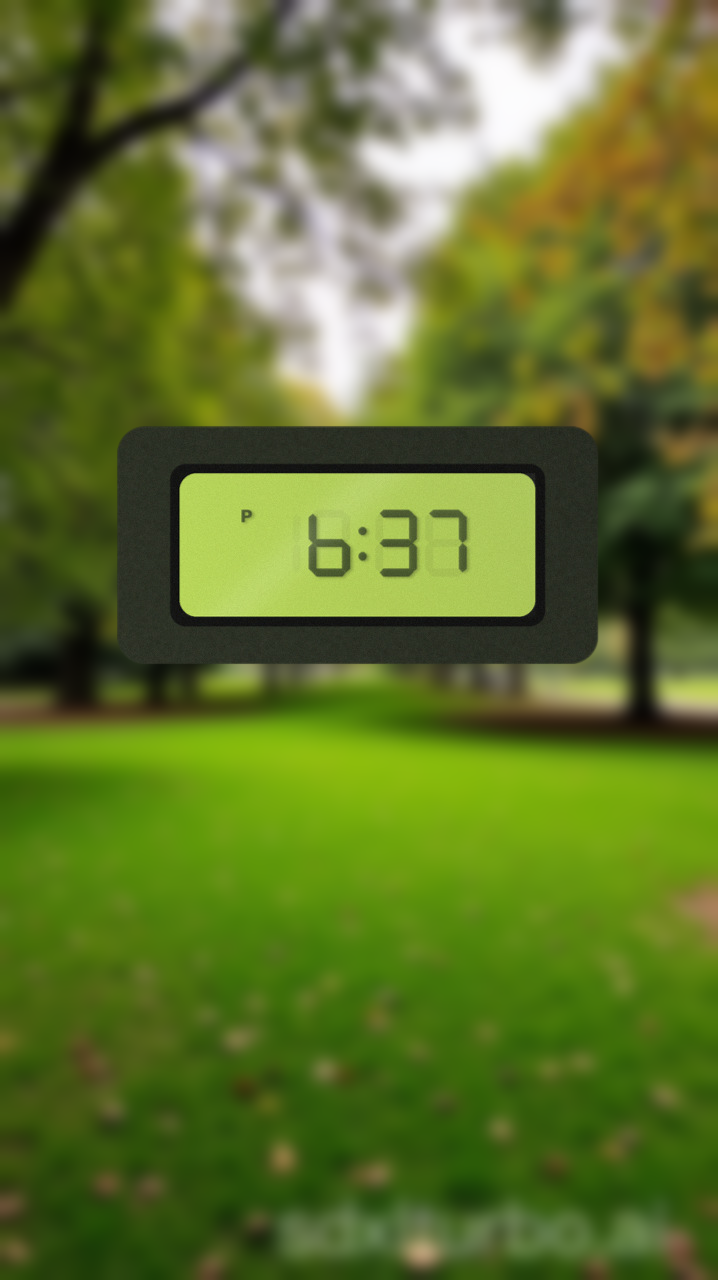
6:37
